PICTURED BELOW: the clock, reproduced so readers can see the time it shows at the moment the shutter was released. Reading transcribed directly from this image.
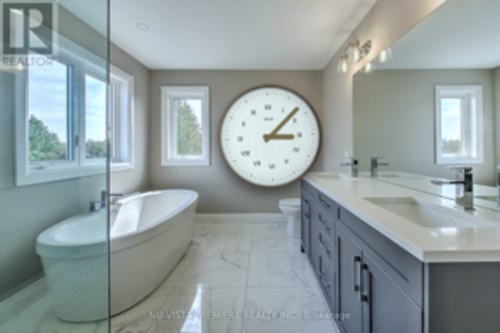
3:08
